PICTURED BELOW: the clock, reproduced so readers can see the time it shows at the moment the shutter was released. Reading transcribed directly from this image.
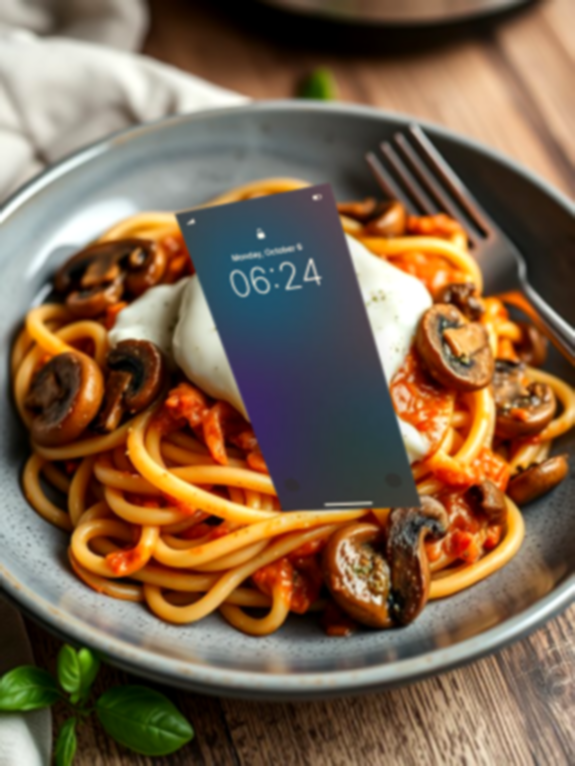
6:24
